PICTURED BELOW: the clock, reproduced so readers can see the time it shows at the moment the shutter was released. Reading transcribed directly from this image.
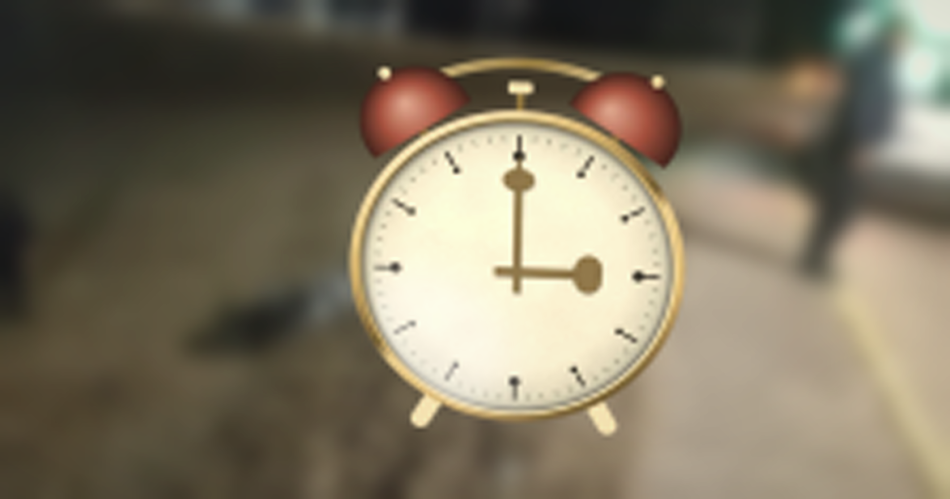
3:00
